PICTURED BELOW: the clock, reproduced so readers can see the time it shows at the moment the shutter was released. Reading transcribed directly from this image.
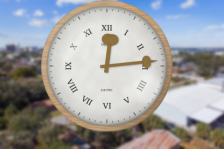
12:14
